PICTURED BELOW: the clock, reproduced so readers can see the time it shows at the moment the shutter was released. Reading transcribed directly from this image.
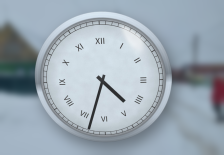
4:33
